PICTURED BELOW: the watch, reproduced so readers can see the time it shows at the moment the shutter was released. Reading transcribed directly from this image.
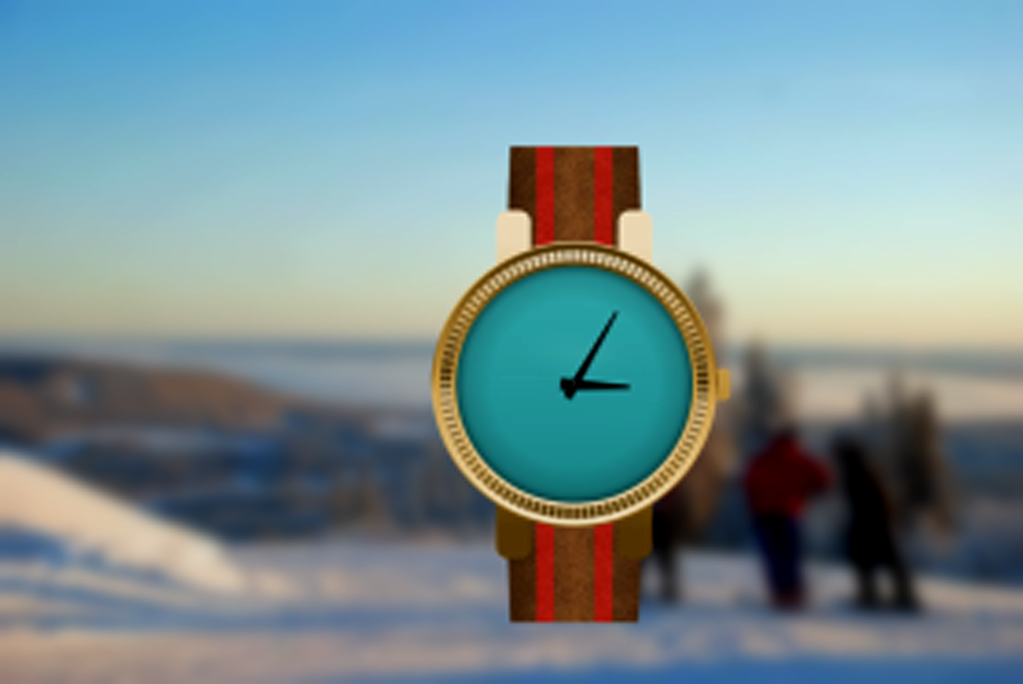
3:05
